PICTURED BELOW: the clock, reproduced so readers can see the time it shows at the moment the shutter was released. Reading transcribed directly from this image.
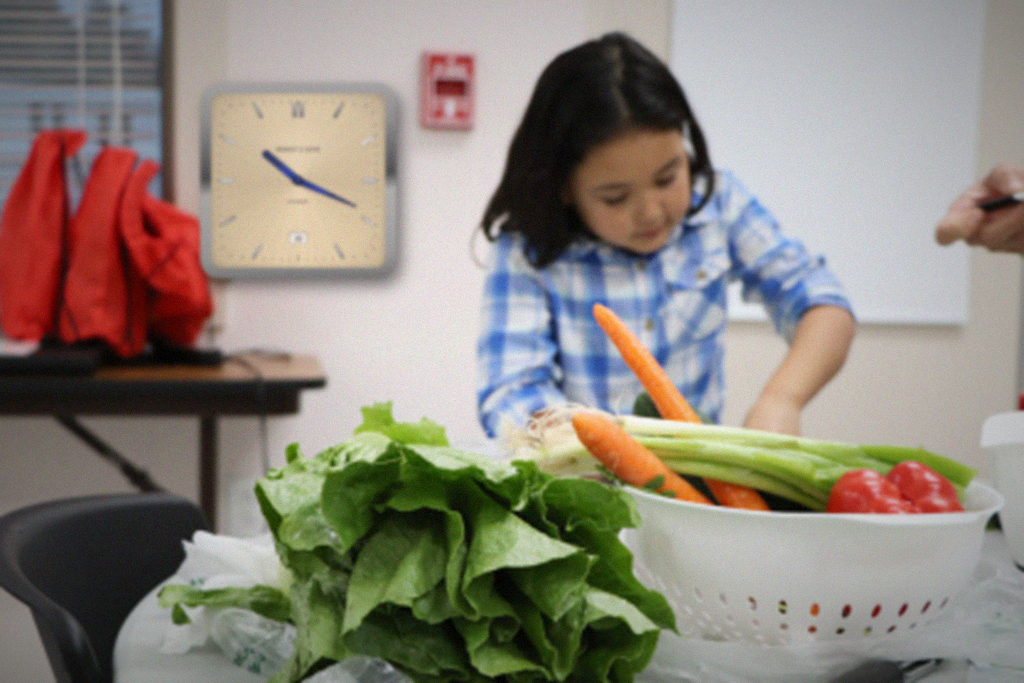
10:19
